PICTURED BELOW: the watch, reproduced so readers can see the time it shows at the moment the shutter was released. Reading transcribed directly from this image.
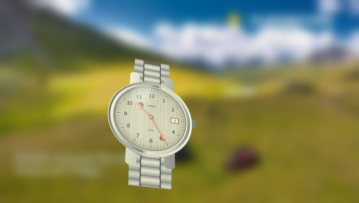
10:25
